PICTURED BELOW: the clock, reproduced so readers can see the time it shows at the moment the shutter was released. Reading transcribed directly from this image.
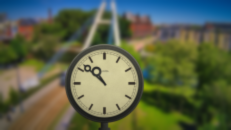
10:52
